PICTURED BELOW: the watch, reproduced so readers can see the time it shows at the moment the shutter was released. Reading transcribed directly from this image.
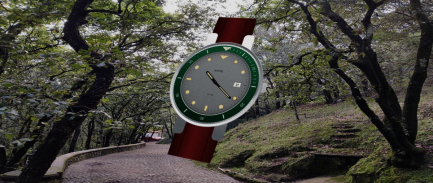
10:21
